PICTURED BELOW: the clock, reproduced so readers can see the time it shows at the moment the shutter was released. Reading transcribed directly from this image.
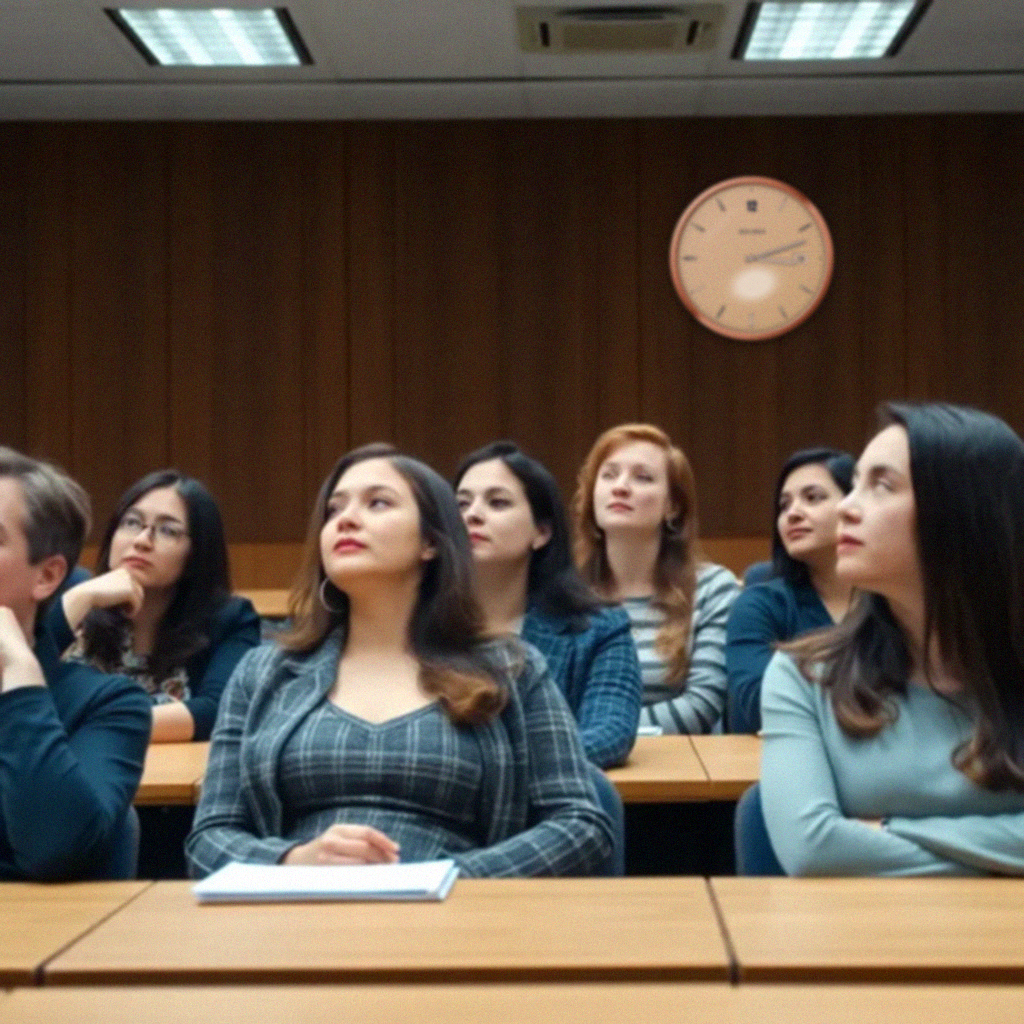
3:12
